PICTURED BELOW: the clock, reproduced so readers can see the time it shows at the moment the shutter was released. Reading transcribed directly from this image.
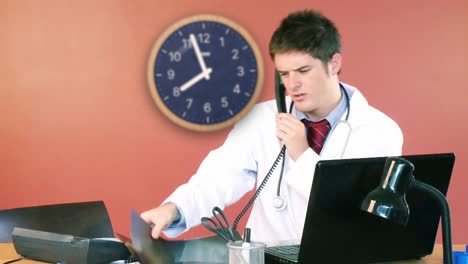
7:57
